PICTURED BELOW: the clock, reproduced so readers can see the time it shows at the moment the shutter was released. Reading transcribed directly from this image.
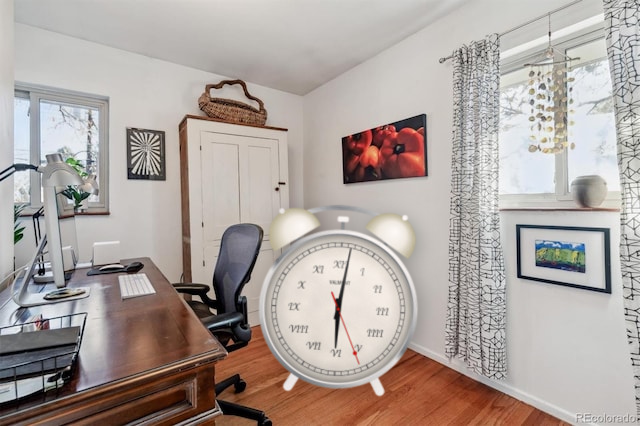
6:01:26
